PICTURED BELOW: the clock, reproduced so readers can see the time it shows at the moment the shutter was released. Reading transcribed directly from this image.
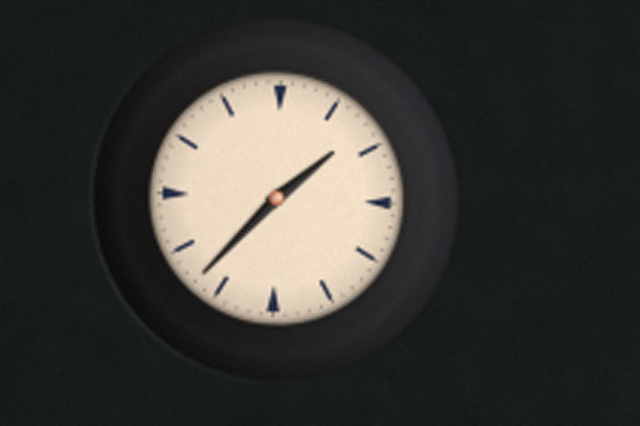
1:37
